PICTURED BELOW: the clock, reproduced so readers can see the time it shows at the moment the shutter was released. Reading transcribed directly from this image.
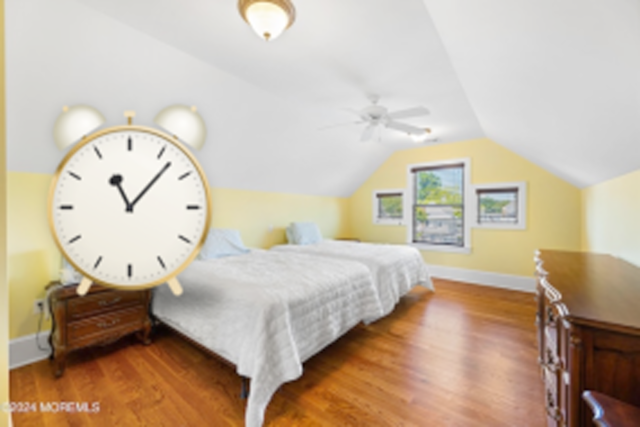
11:07
